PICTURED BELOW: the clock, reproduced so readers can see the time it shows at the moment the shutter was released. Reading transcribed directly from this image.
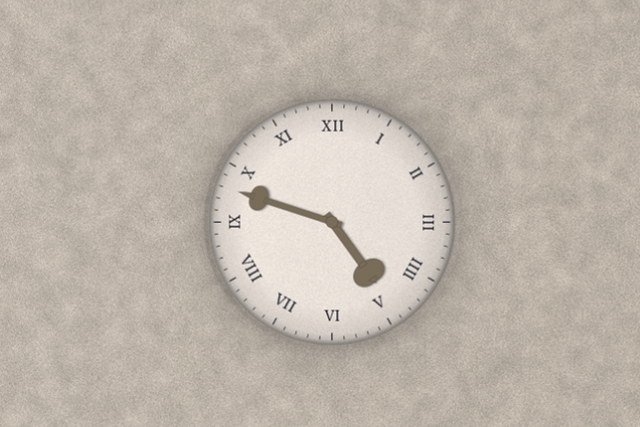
4:48
